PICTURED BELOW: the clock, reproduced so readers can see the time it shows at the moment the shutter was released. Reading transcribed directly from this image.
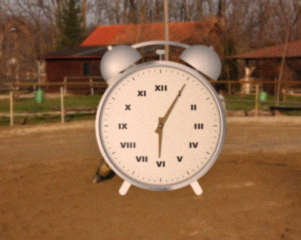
6:05
